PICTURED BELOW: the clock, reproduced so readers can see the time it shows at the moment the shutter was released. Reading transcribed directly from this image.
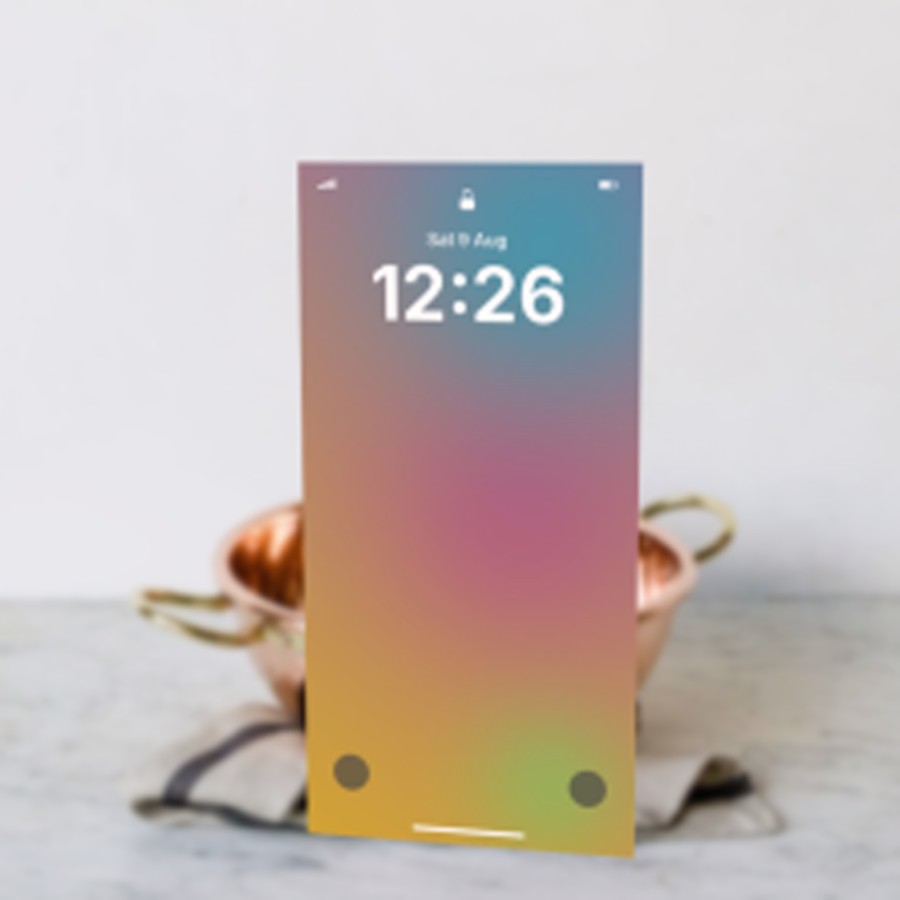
12:26
